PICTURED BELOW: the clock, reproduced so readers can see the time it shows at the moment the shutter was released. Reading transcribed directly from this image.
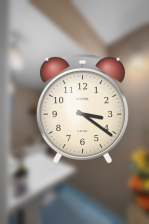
3:21
